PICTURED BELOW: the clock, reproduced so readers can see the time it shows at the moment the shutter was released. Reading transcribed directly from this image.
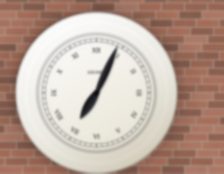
7:04
